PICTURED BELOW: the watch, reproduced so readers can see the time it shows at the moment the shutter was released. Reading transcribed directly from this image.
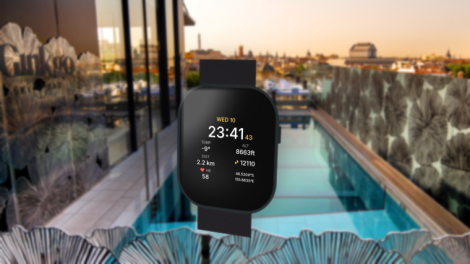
23:41
